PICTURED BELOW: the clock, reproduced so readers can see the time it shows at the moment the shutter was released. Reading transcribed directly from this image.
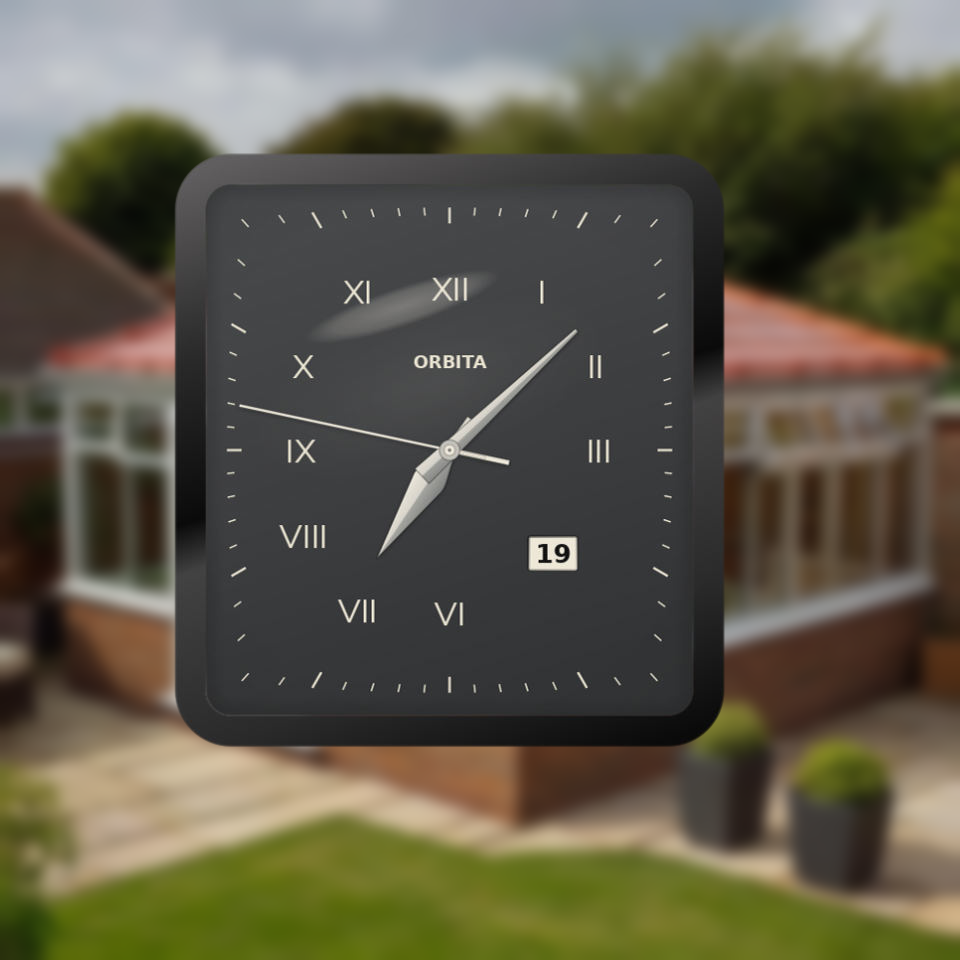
7:07:47
